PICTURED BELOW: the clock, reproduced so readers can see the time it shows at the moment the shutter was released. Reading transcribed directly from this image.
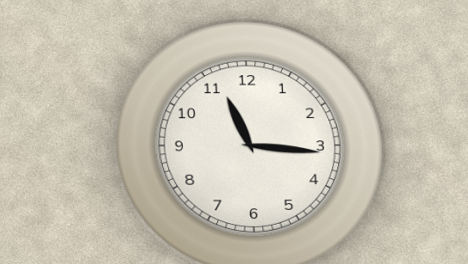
11:16
